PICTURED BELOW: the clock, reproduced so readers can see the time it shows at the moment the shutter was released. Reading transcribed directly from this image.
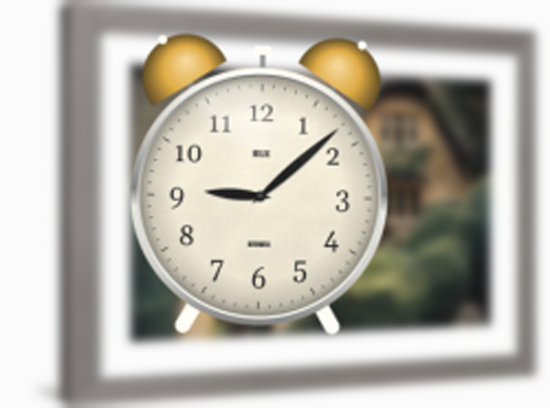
9:08
